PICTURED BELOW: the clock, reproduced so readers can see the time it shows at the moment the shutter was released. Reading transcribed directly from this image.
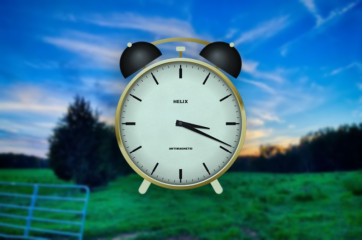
3:19
